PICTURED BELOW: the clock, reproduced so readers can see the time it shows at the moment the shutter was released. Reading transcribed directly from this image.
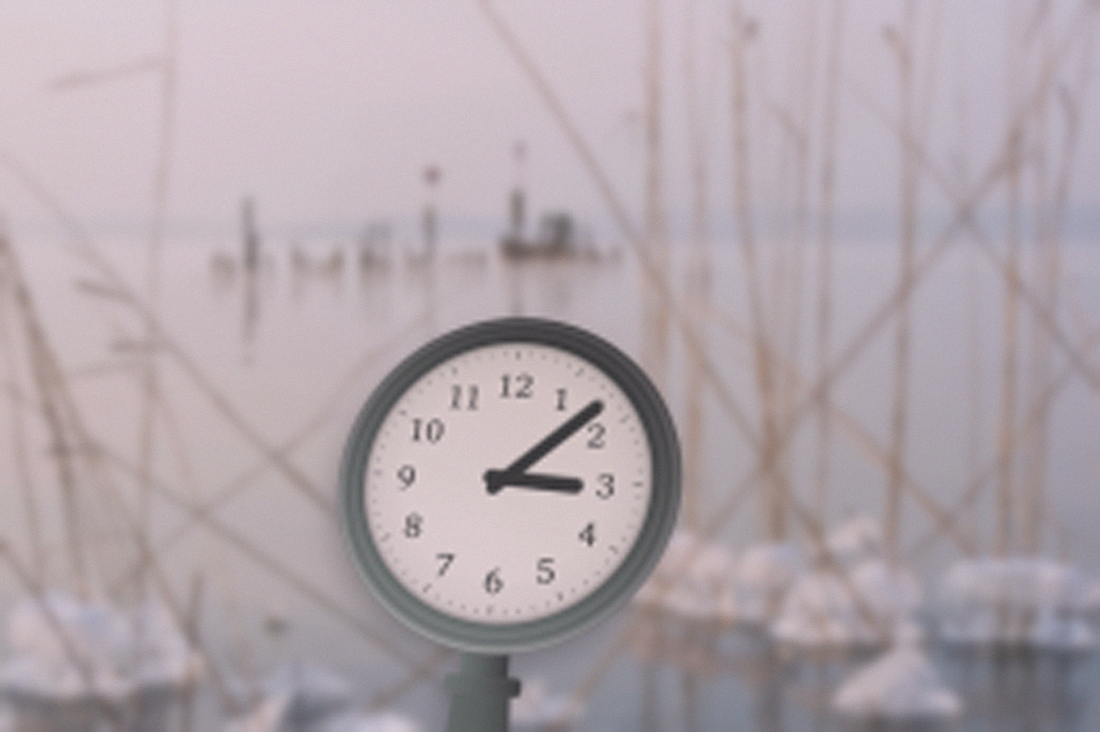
3:08
